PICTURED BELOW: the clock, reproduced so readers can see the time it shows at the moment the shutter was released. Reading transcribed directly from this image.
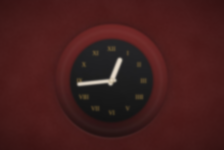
12:44
